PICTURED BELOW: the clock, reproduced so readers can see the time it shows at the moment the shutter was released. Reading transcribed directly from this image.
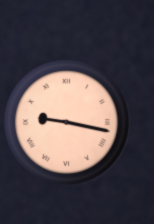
9:17
